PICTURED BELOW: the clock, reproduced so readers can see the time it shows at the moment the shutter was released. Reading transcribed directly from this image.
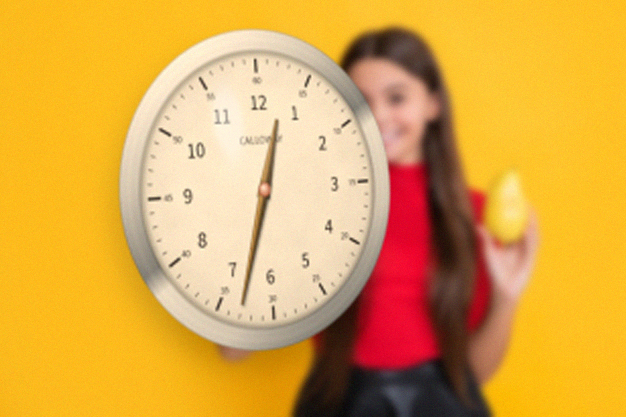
12:33
